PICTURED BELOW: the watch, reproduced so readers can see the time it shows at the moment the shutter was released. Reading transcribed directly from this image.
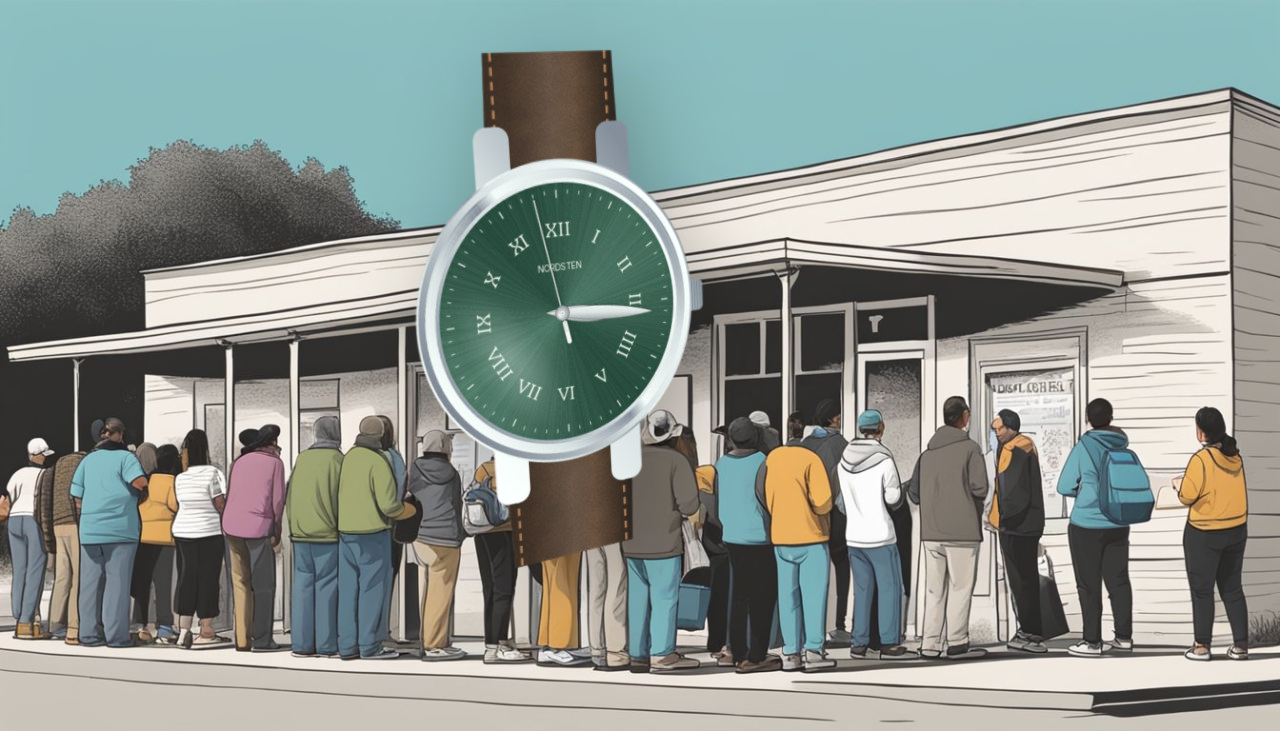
3:15:58
